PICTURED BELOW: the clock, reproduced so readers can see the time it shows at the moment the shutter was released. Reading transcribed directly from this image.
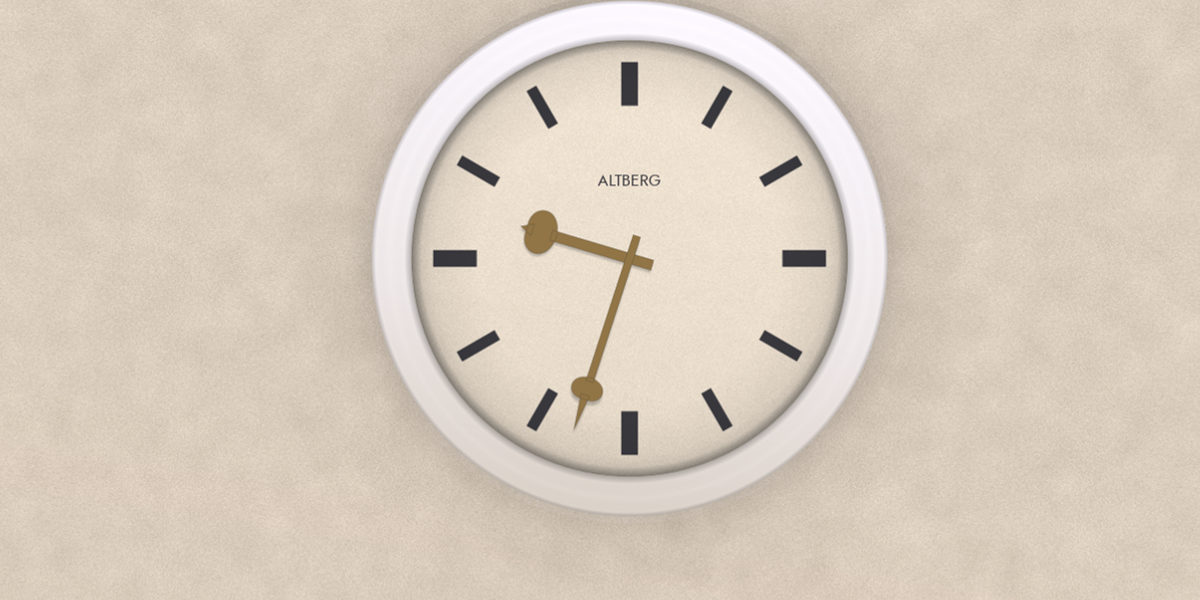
9:33
